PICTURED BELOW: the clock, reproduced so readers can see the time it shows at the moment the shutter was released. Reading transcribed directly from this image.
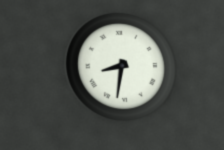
8:32
